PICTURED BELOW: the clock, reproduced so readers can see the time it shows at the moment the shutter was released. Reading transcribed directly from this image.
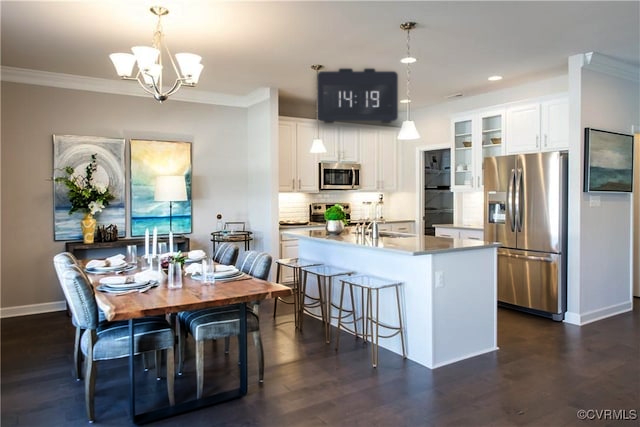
14:19
